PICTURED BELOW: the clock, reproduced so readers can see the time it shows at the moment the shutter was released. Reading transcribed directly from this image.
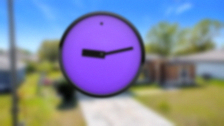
9:13
